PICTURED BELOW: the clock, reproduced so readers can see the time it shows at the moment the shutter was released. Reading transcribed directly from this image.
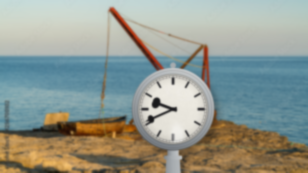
9:41
